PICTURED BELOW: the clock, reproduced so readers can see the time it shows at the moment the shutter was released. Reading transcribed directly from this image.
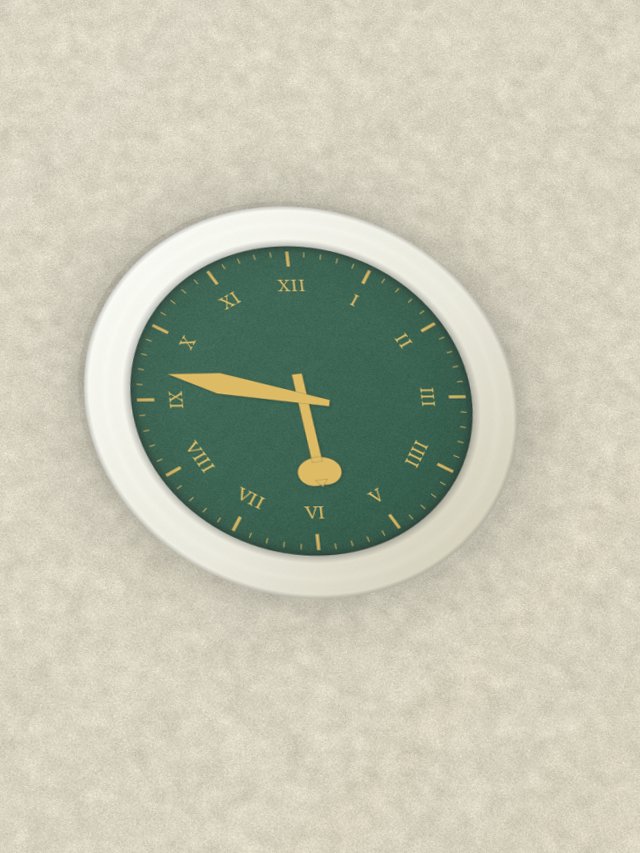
5:47
